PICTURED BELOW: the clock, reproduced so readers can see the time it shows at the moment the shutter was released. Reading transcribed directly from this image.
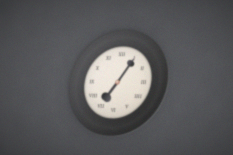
7:05
